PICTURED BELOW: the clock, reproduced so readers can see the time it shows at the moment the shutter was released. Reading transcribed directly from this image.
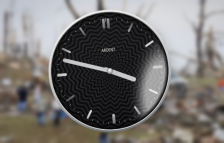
3:48
